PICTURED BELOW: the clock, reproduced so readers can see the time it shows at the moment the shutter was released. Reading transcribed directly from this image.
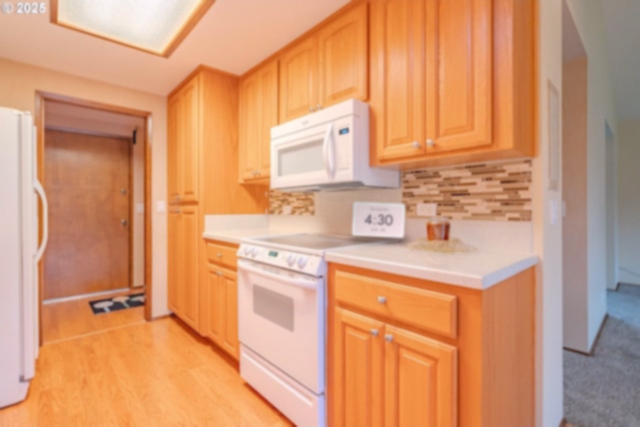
4:30
